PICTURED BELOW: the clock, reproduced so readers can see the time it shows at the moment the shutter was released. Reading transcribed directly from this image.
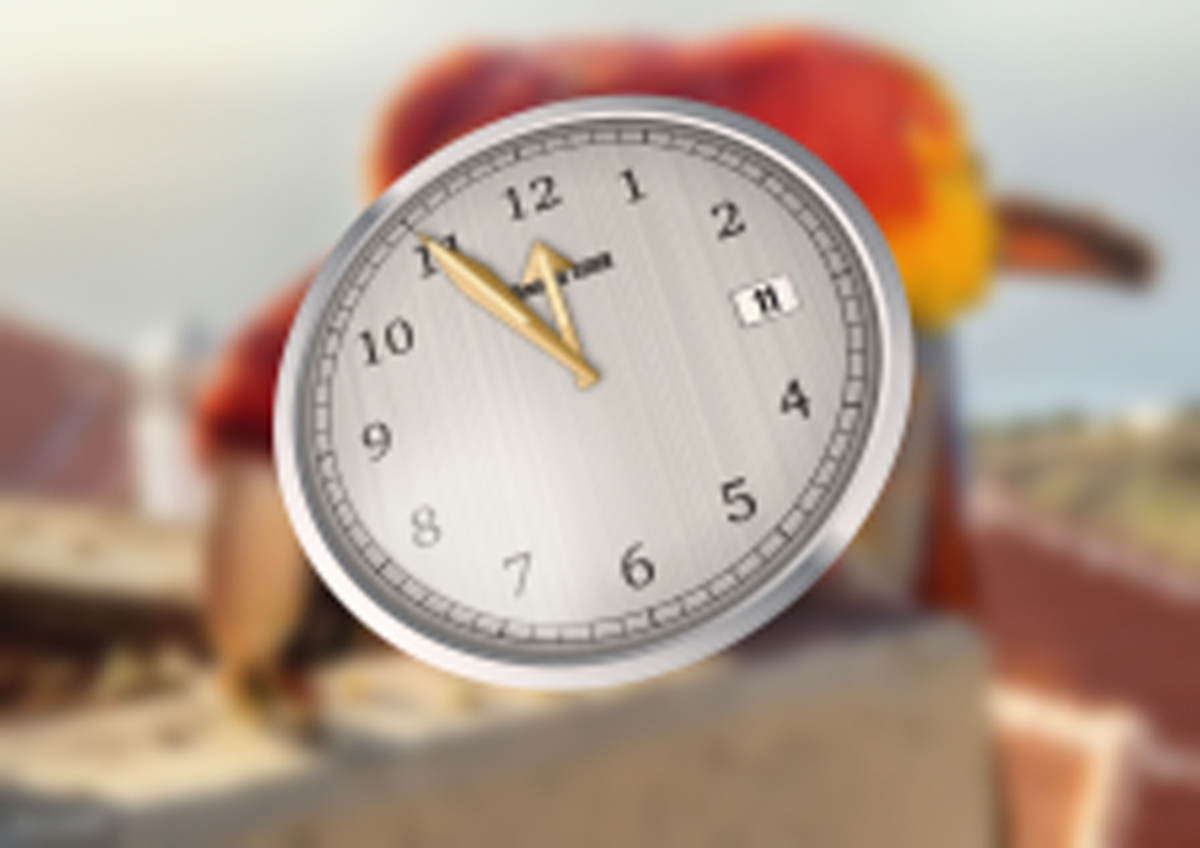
11:55
